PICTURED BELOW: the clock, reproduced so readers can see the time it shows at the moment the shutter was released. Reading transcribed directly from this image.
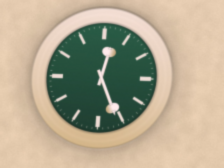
12:26
